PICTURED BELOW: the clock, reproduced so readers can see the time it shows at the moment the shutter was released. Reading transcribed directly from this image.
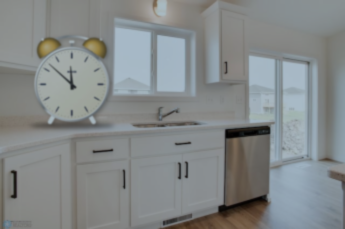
11:52
